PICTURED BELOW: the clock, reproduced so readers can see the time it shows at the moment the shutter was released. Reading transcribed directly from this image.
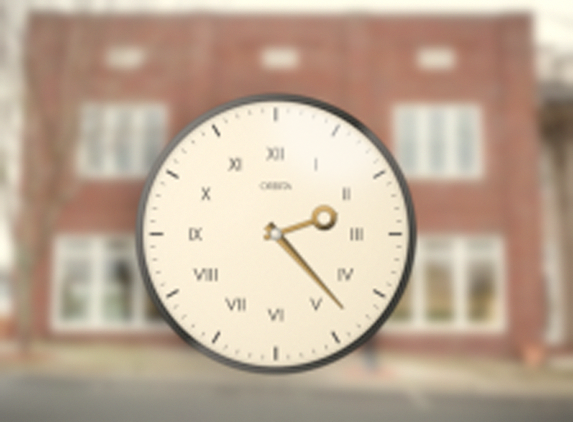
2:23
